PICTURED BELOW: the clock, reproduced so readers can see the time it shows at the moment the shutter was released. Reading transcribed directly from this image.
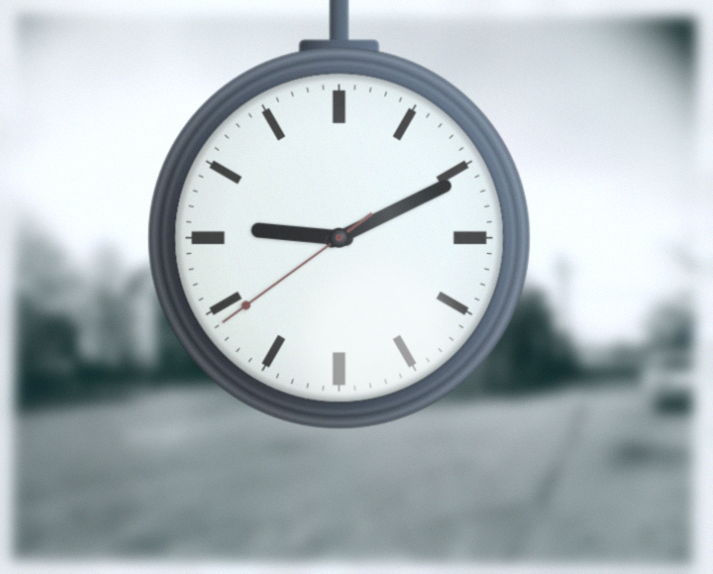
9:10:39
